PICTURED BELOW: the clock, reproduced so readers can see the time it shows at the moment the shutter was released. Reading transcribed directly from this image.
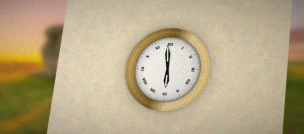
5:59
